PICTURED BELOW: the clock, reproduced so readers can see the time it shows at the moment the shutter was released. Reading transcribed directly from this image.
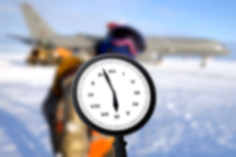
5:57
